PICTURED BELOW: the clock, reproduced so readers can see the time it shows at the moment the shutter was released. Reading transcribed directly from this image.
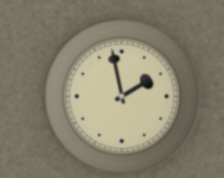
1:58
